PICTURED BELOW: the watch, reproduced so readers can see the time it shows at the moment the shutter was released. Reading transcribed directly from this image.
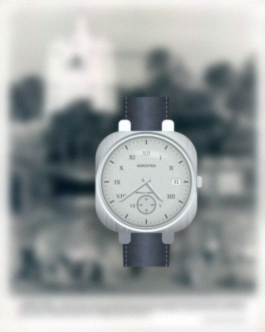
4:39
